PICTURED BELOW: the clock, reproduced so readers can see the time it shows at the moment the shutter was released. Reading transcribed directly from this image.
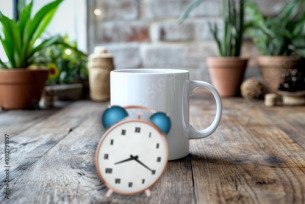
8:20
